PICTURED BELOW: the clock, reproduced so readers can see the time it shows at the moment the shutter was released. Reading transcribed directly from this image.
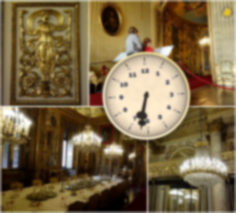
6:32
